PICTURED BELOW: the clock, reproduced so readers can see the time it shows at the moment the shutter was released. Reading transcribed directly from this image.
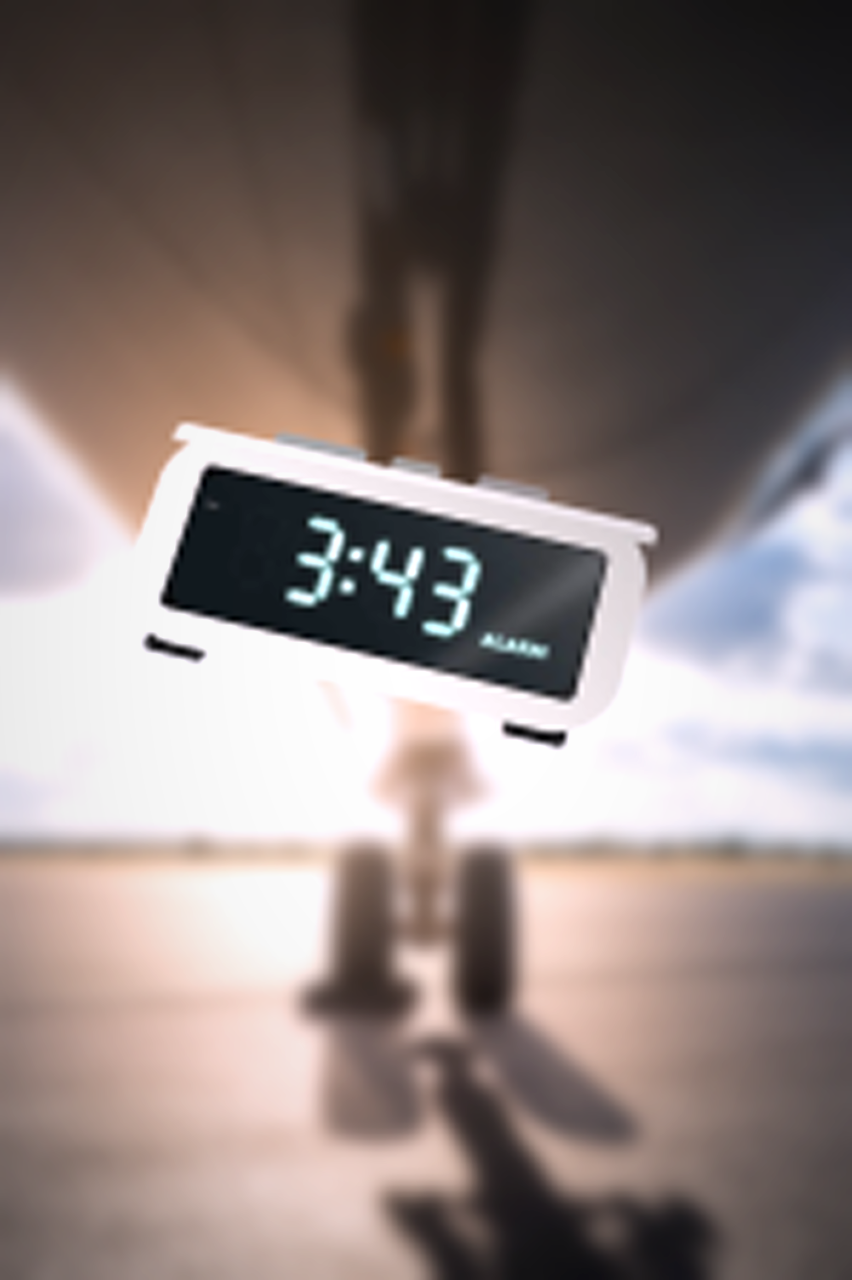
3:43
